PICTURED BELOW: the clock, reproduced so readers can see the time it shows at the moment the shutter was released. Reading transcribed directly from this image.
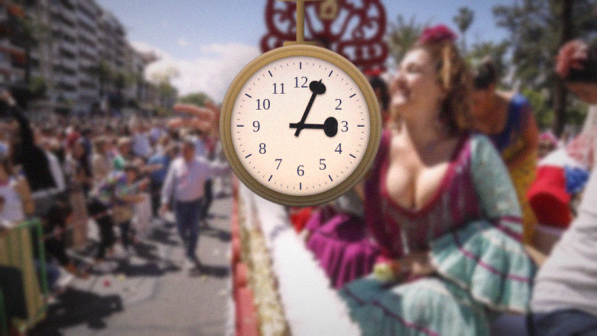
3:04
